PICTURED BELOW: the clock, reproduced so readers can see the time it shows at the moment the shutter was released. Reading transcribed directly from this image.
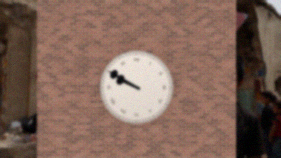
9:50
